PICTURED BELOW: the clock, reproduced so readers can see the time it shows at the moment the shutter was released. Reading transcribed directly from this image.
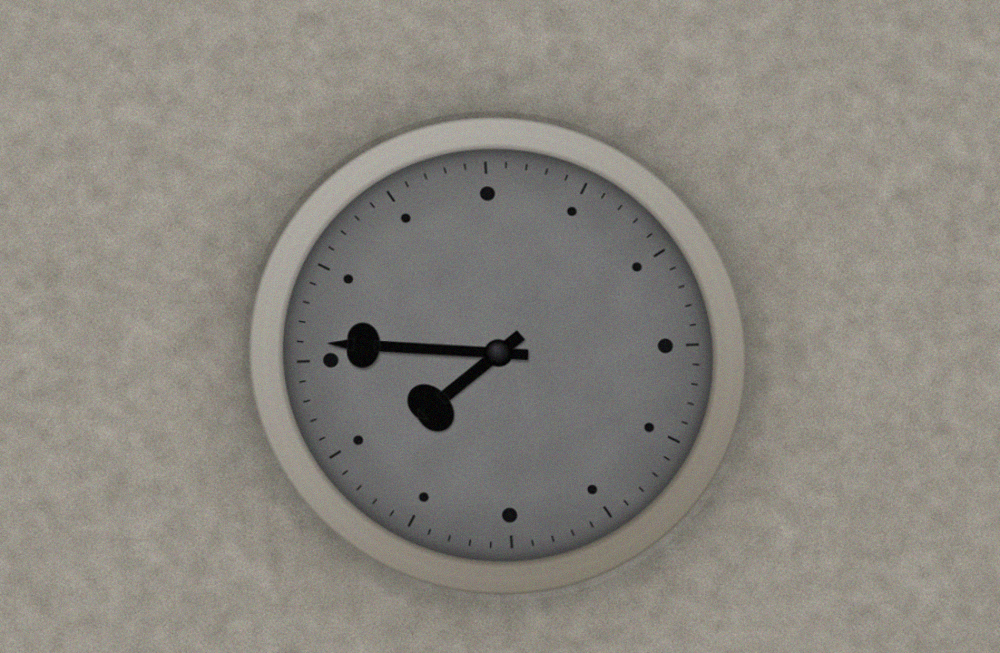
7:46
